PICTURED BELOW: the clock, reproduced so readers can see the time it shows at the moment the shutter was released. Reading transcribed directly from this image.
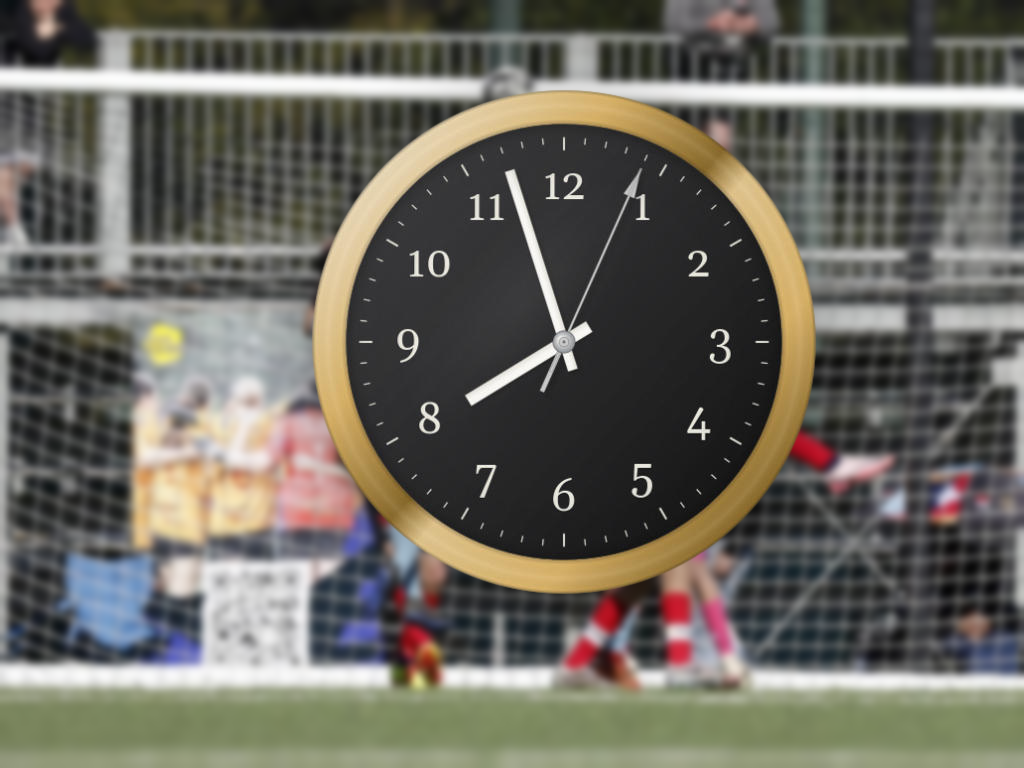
7:57:04
